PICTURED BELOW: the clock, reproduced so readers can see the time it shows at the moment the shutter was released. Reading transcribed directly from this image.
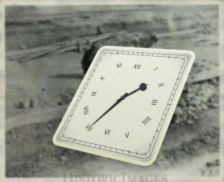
1:35
